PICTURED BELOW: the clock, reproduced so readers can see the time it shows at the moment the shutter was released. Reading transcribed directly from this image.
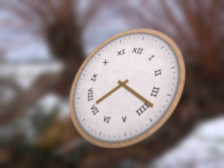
7:18
